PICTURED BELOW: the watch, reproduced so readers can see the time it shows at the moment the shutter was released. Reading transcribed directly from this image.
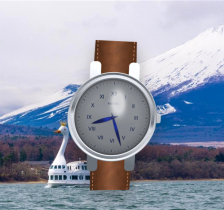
8:27
